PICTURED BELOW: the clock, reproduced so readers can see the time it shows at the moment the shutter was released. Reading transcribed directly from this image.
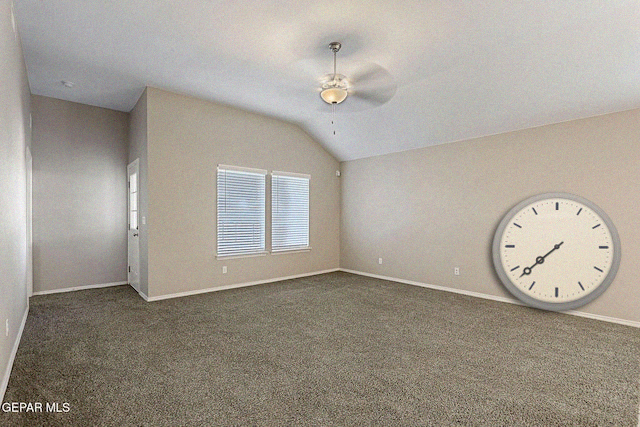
7:38
